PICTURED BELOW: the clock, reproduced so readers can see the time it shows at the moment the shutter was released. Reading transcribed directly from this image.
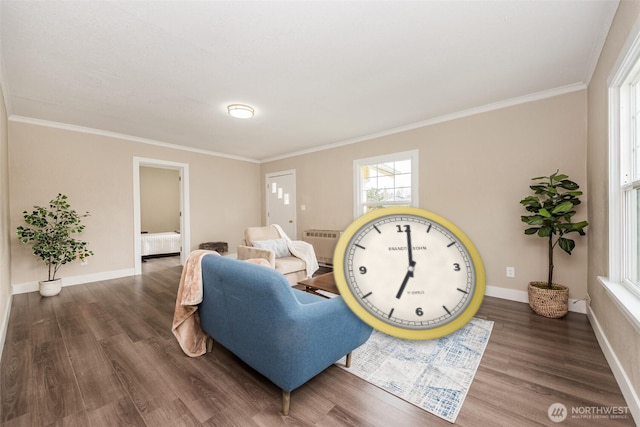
7:01
